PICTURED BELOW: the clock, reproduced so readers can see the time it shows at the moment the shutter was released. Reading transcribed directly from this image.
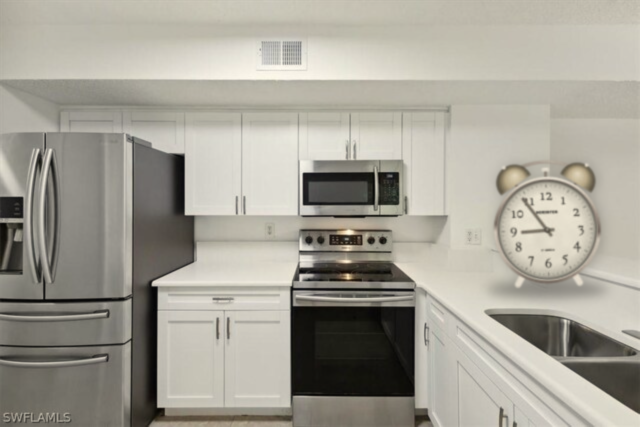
8:54
